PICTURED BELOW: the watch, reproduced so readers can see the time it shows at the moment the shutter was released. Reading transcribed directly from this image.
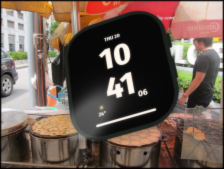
10:41
